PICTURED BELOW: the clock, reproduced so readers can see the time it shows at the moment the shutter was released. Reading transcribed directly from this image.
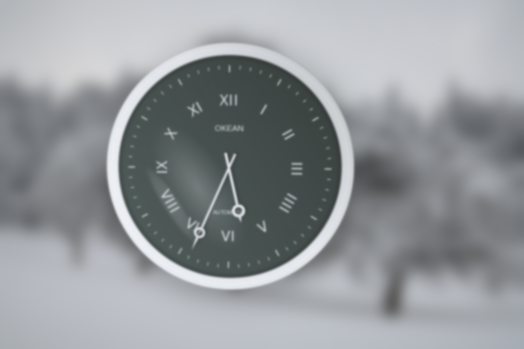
5:34
